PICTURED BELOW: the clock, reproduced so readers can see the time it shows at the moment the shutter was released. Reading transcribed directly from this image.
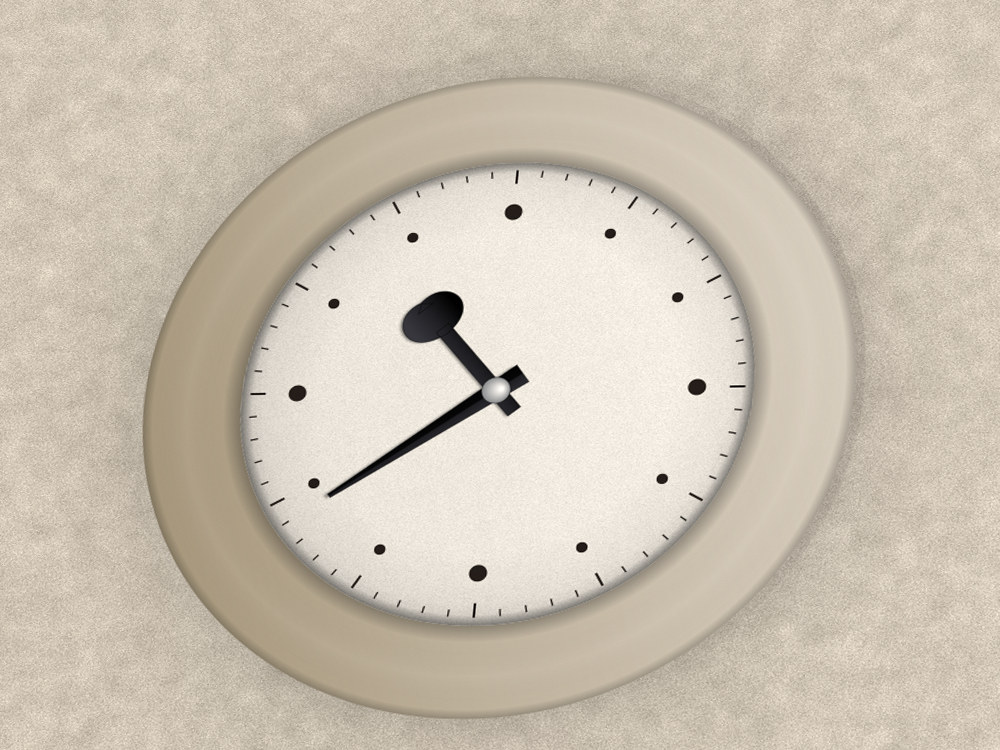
10:39
